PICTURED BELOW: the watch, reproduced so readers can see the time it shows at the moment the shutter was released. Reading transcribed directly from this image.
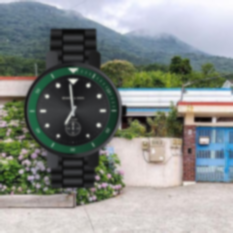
6:59
